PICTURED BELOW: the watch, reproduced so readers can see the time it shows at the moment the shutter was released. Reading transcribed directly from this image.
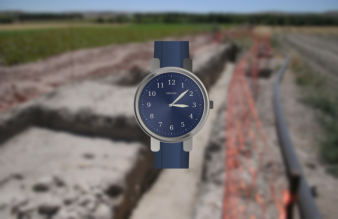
3:08
